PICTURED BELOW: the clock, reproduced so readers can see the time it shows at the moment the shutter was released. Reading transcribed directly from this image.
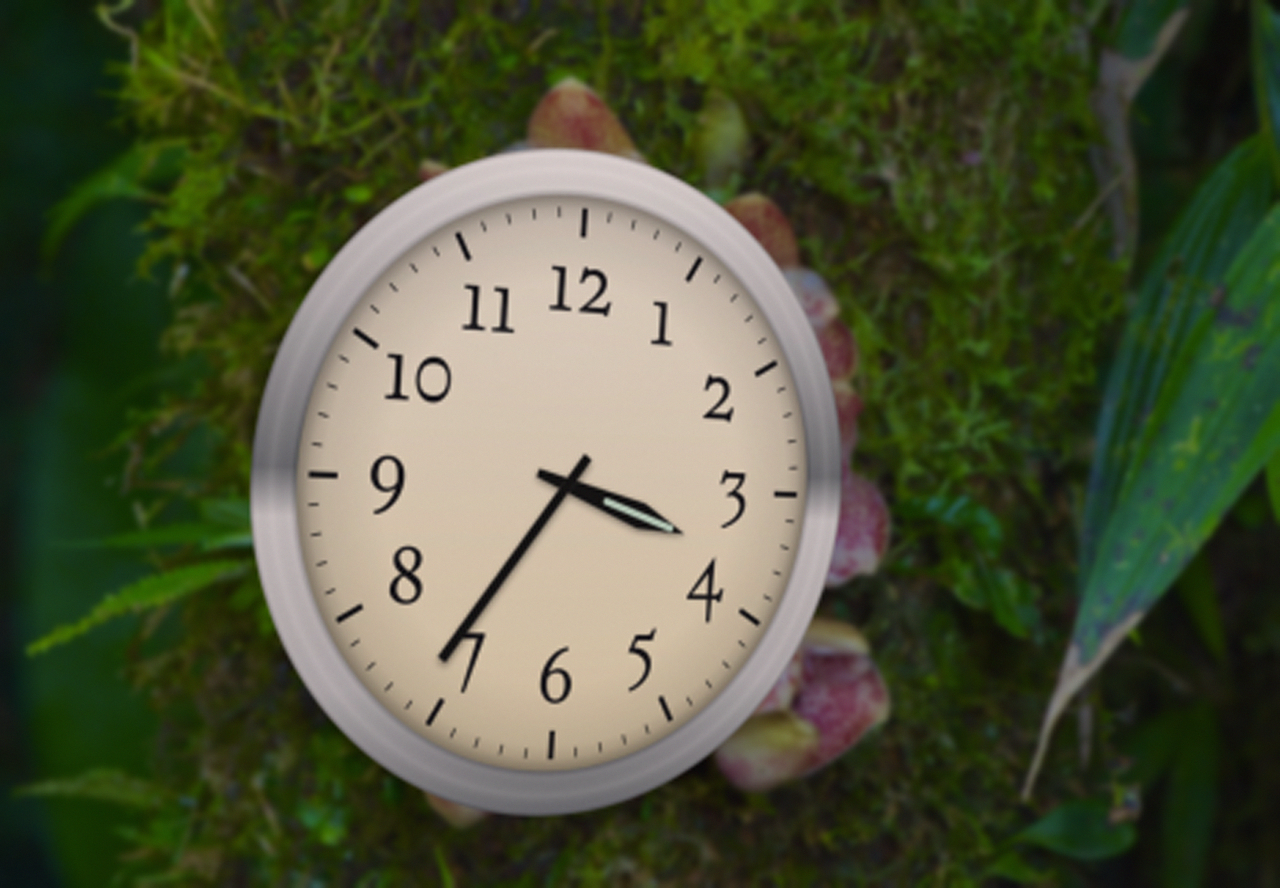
3:36
